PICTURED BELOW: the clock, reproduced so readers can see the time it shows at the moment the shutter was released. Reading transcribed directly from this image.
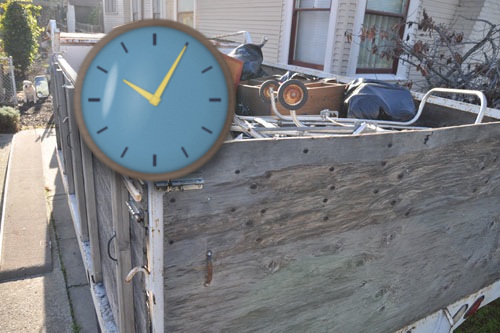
10:05
